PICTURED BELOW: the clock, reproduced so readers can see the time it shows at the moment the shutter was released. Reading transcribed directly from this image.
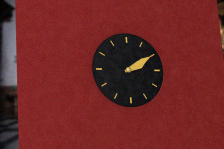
2:10
